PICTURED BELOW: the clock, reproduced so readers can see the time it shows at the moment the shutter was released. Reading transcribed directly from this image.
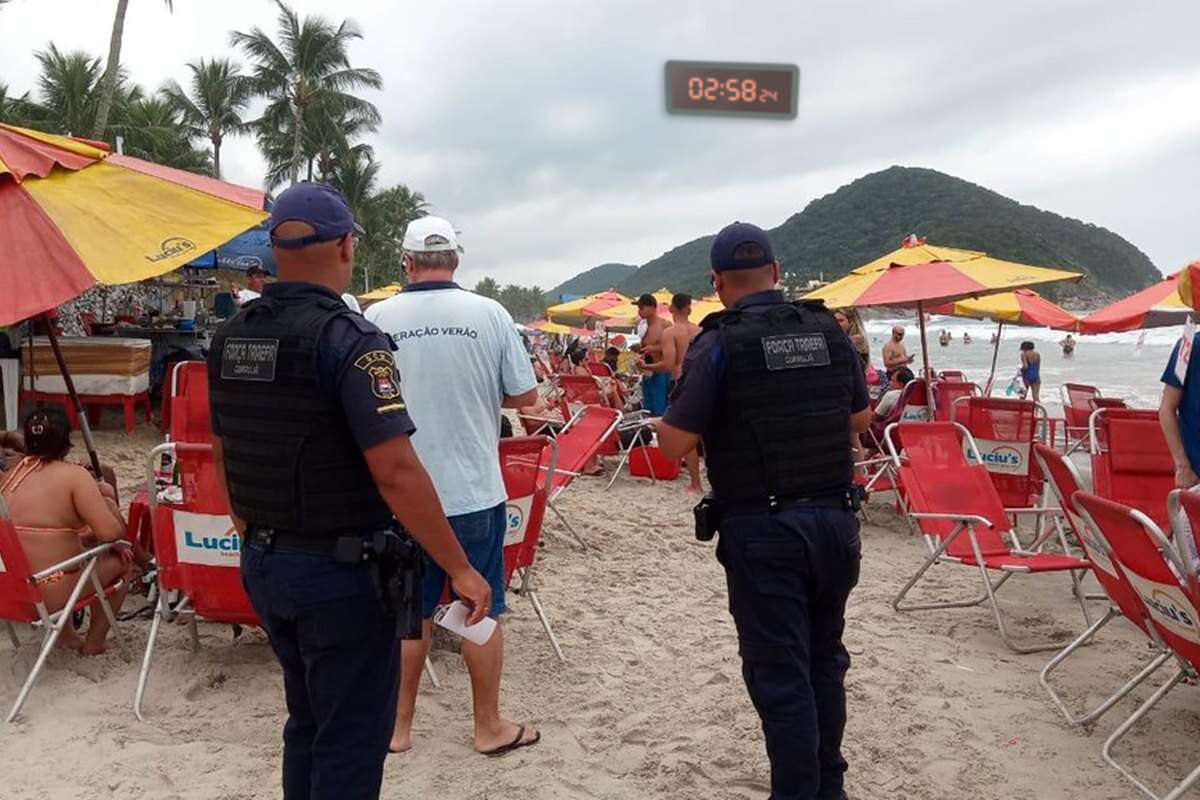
2:58:24
